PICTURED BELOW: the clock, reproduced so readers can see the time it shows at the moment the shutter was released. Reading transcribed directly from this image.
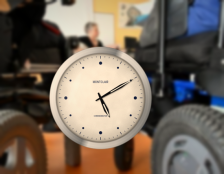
5:10
